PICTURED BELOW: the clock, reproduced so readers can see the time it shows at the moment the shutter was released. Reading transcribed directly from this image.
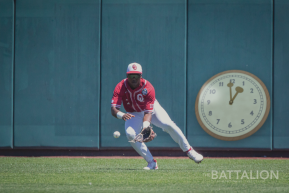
12:59
